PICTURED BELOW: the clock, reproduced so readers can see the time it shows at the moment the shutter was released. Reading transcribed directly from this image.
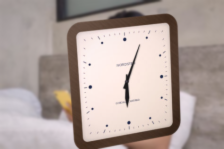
6:04
